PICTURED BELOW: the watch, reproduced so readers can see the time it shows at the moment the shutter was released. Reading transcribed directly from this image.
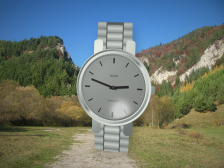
2:48
